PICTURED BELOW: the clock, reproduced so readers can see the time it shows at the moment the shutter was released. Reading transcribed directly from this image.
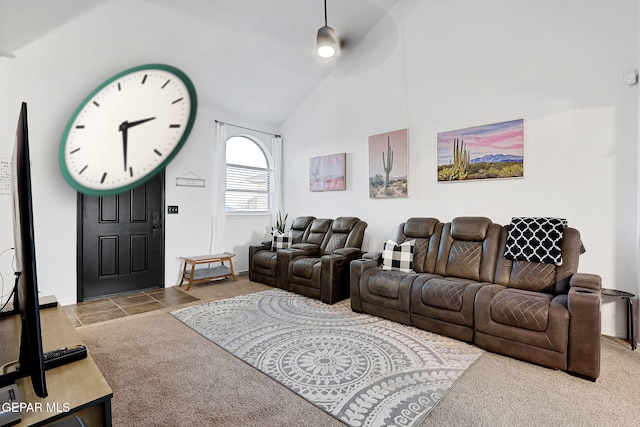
2:26
